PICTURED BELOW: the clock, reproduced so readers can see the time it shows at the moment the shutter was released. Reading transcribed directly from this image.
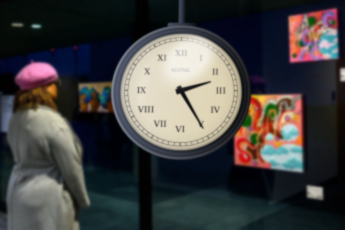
2:25
